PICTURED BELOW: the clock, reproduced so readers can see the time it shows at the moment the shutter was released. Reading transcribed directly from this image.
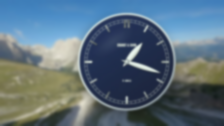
1:18
